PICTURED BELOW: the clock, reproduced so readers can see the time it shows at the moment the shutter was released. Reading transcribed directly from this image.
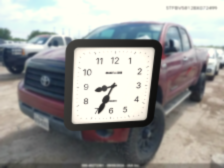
8:34
